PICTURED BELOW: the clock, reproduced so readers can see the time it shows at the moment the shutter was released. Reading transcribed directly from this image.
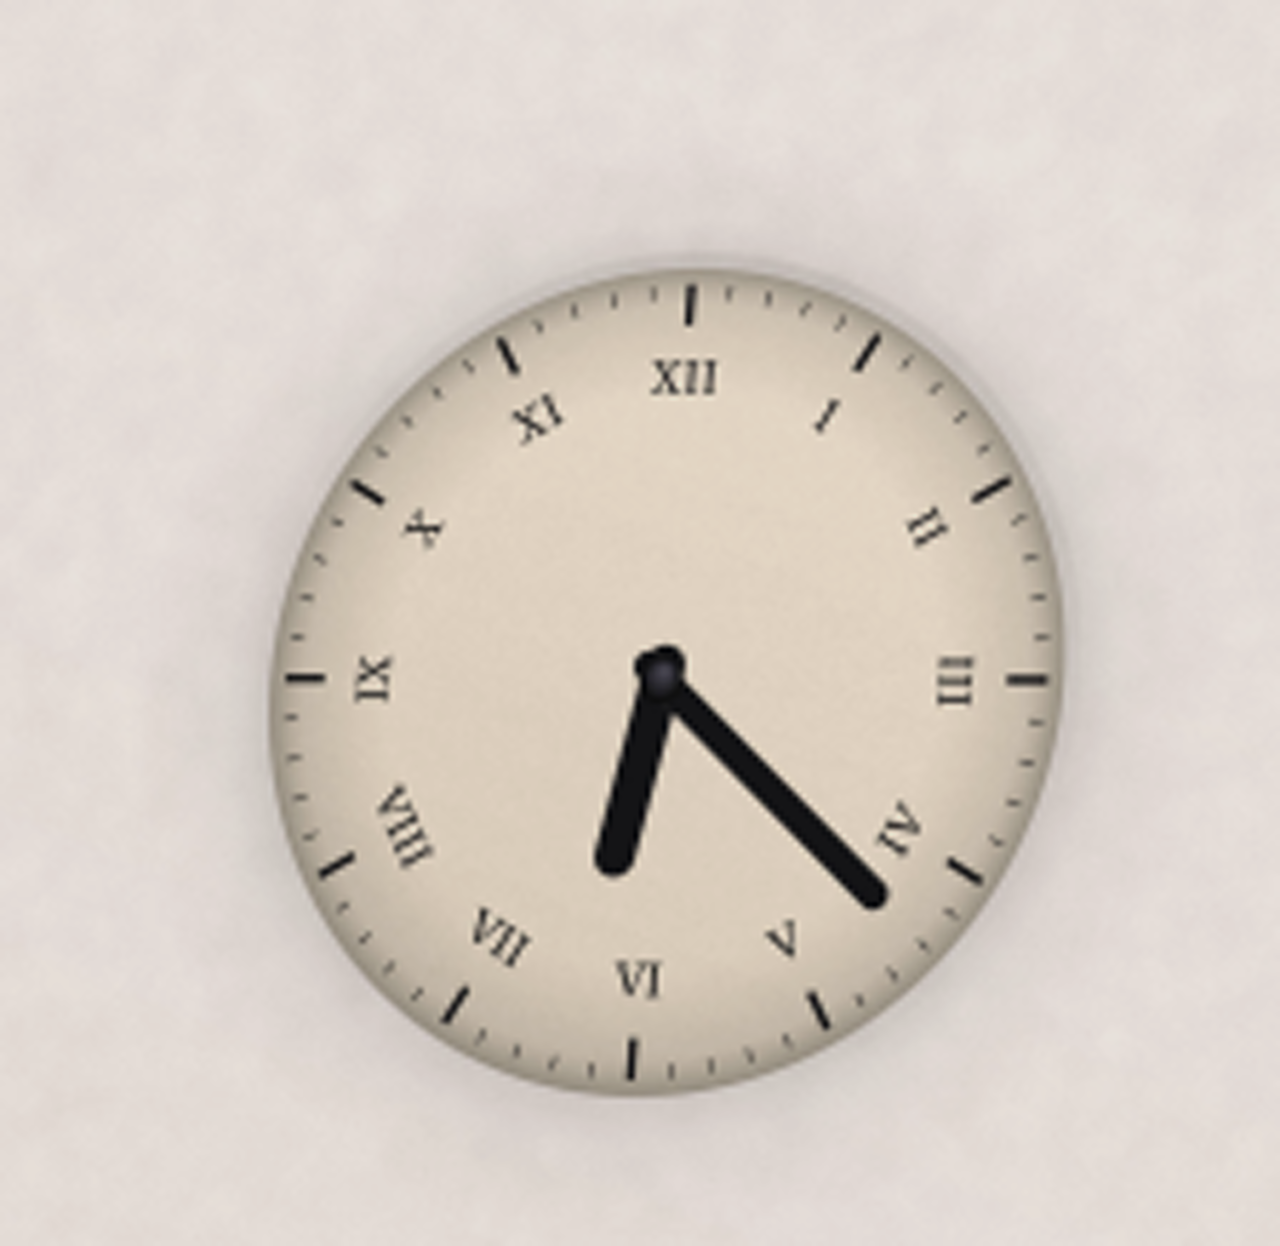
6:22
